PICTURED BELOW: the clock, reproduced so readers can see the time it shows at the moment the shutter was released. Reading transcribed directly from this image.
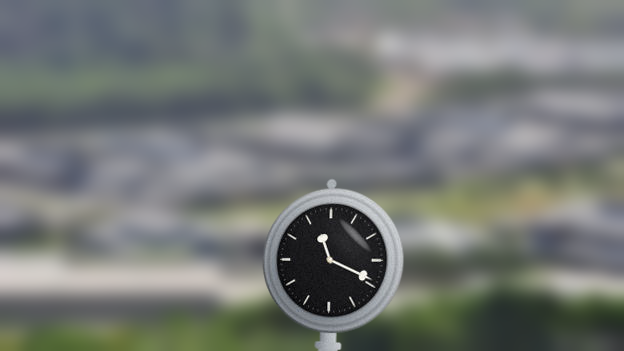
11:19
